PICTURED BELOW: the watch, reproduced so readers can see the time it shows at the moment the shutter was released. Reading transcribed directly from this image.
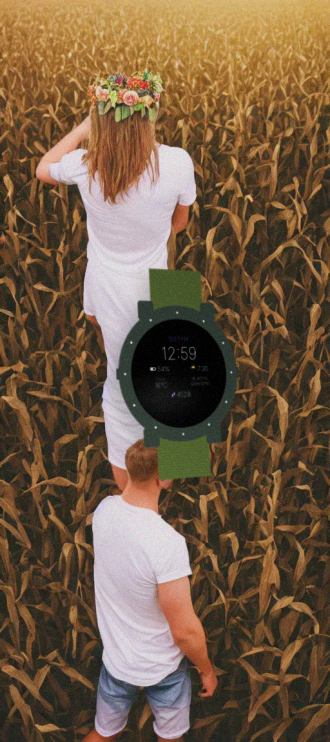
12:59
